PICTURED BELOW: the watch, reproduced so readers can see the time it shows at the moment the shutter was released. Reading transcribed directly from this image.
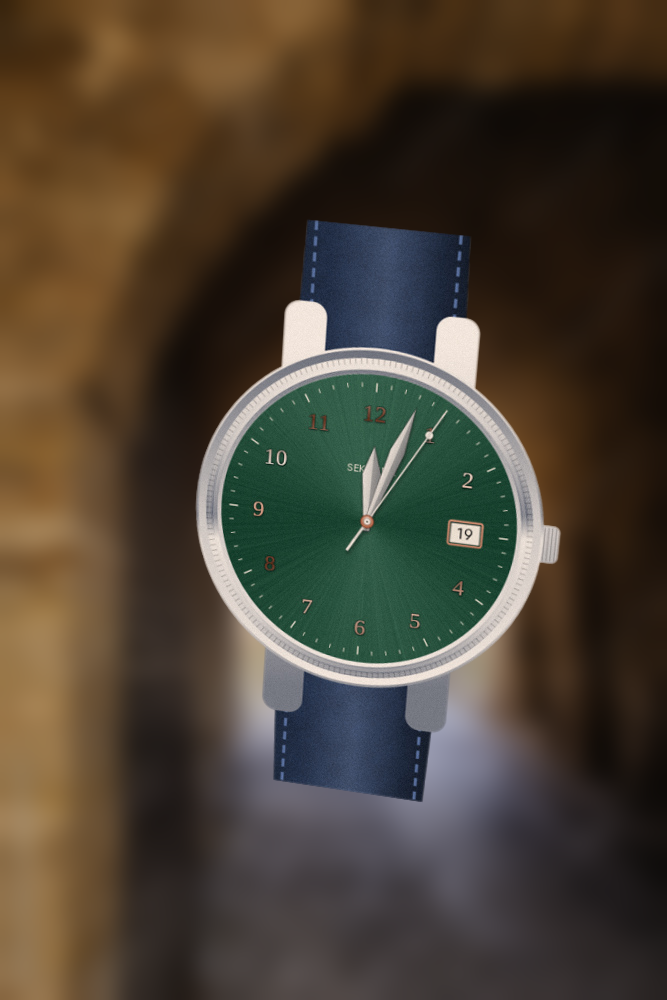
12:03:05
